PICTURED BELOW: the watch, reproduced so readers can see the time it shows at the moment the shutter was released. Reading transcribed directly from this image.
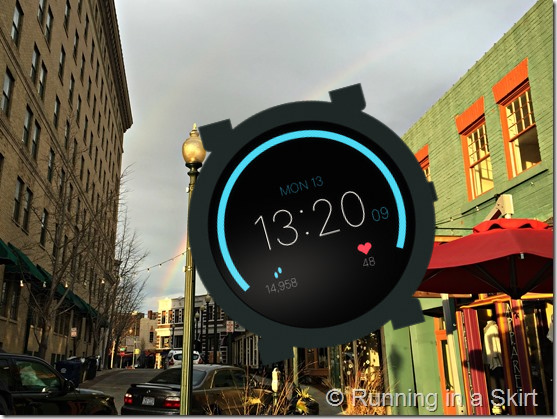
13:20:09
